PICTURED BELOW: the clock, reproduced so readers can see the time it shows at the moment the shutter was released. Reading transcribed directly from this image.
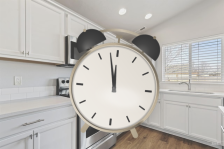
11:58
